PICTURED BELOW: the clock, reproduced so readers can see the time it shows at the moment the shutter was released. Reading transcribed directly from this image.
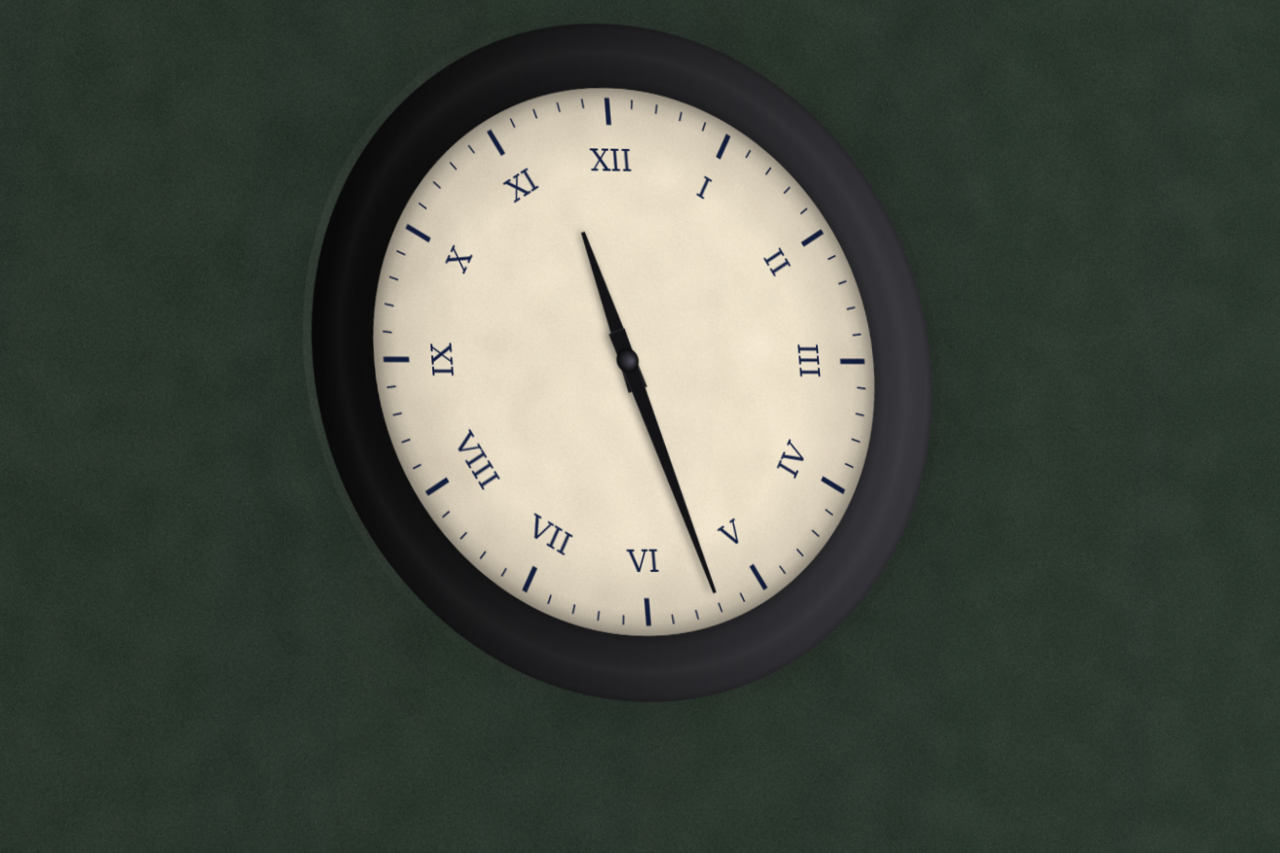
11:27
